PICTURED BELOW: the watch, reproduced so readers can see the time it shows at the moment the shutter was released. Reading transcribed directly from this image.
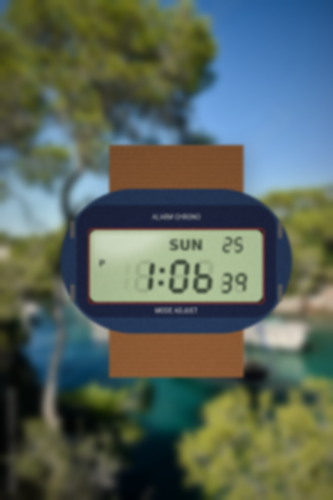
1:06:39
